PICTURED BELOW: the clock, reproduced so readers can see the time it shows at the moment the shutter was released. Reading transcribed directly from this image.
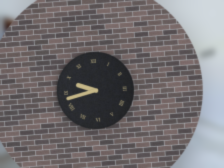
9:43
